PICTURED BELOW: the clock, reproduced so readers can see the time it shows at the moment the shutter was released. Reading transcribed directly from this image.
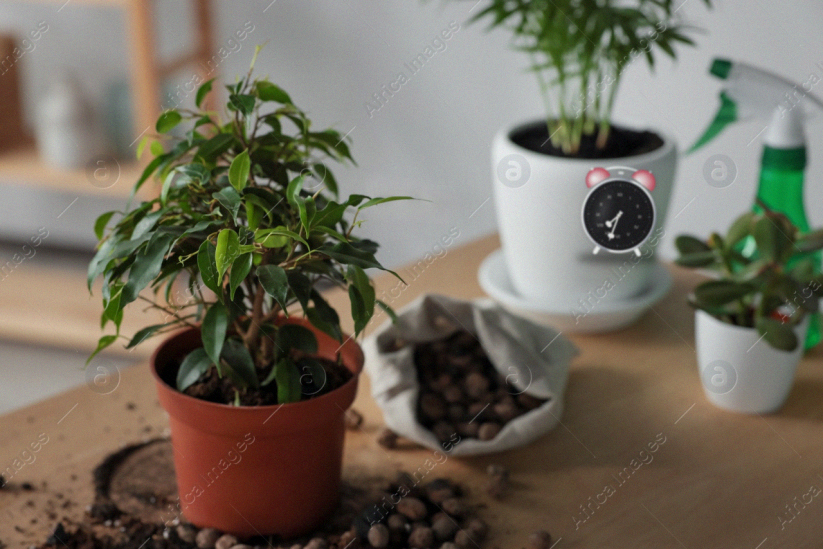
7:33
